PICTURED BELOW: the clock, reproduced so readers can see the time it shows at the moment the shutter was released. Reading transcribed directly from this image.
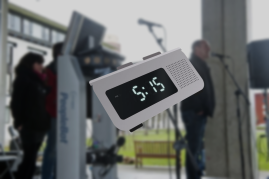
5:15
